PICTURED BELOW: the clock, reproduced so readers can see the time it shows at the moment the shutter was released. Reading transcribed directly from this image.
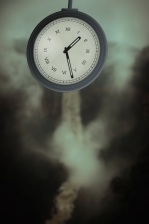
1:27
